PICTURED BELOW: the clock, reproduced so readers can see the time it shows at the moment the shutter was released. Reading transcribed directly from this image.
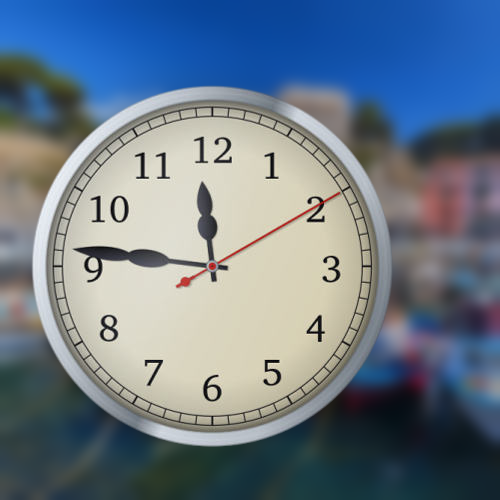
11:46:10
